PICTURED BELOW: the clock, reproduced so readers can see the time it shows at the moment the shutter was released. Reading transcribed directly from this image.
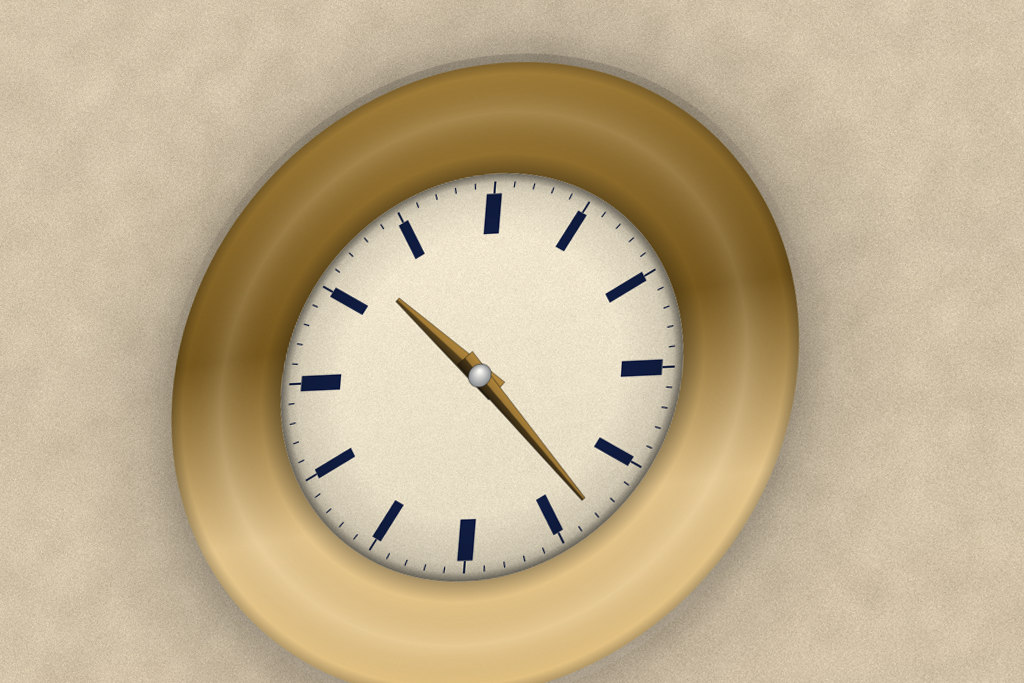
10:23
